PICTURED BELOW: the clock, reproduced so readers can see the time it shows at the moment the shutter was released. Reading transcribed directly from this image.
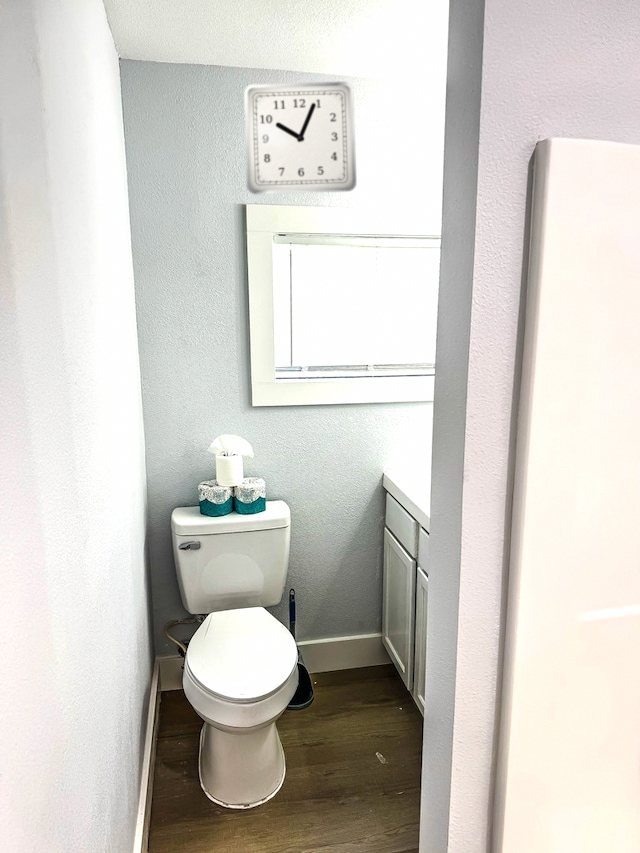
10:04
